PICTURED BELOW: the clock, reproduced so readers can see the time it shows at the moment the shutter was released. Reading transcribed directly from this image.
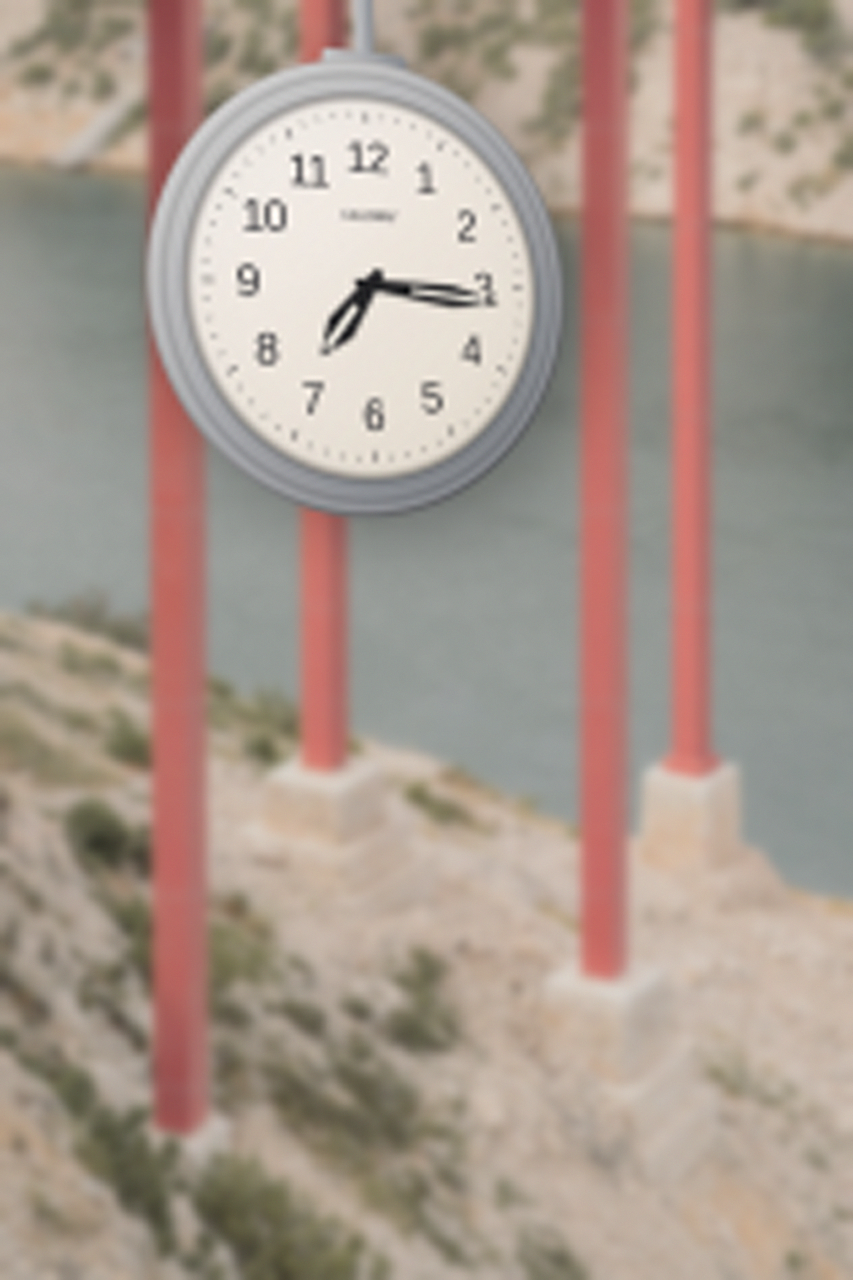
7:16
